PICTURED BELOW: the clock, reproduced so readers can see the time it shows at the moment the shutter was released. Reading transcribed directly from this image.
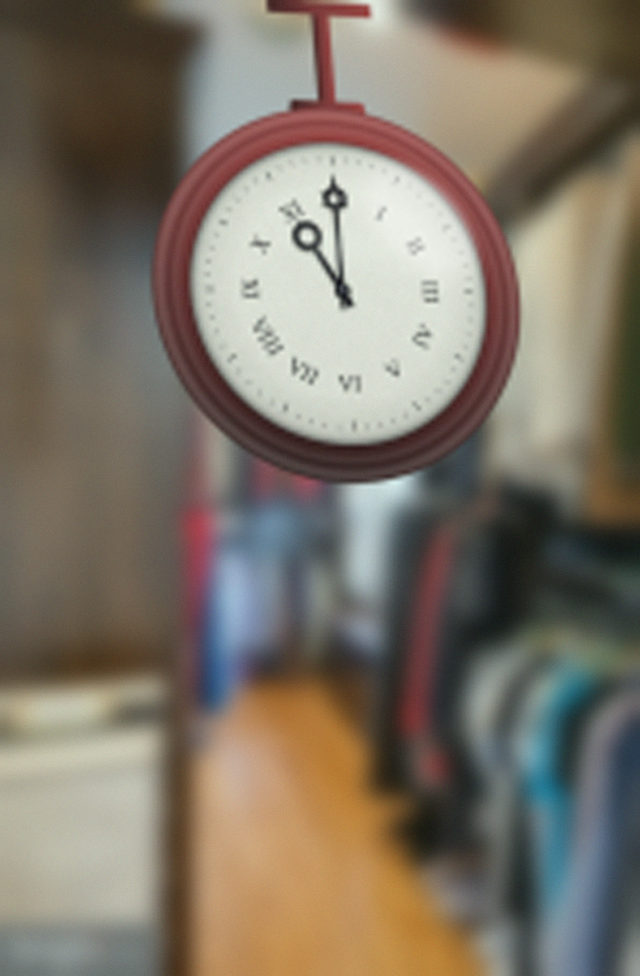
11:00
